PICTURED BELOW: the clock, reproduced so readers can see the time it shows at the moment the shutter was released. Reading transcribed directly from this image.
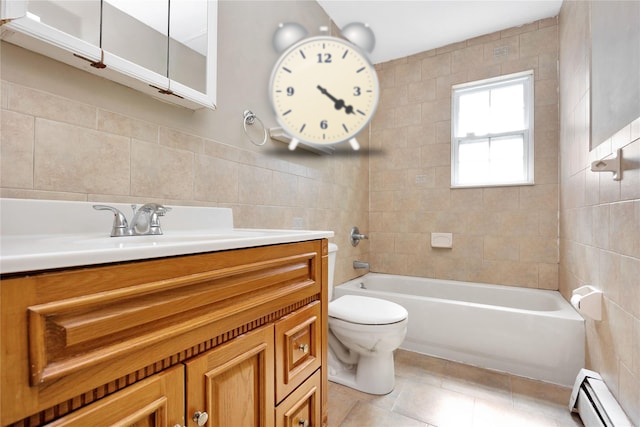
4:21
